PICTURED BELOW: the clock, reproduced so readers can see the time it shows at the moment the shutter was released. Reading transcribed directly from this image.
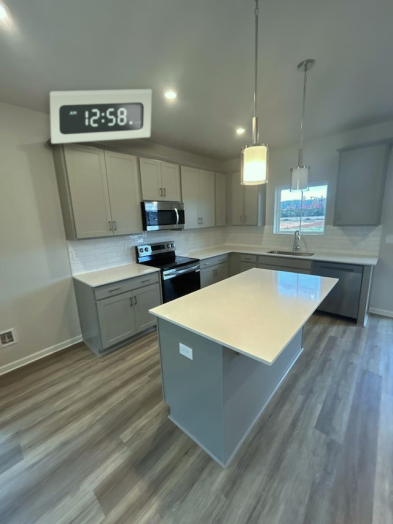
12:58
